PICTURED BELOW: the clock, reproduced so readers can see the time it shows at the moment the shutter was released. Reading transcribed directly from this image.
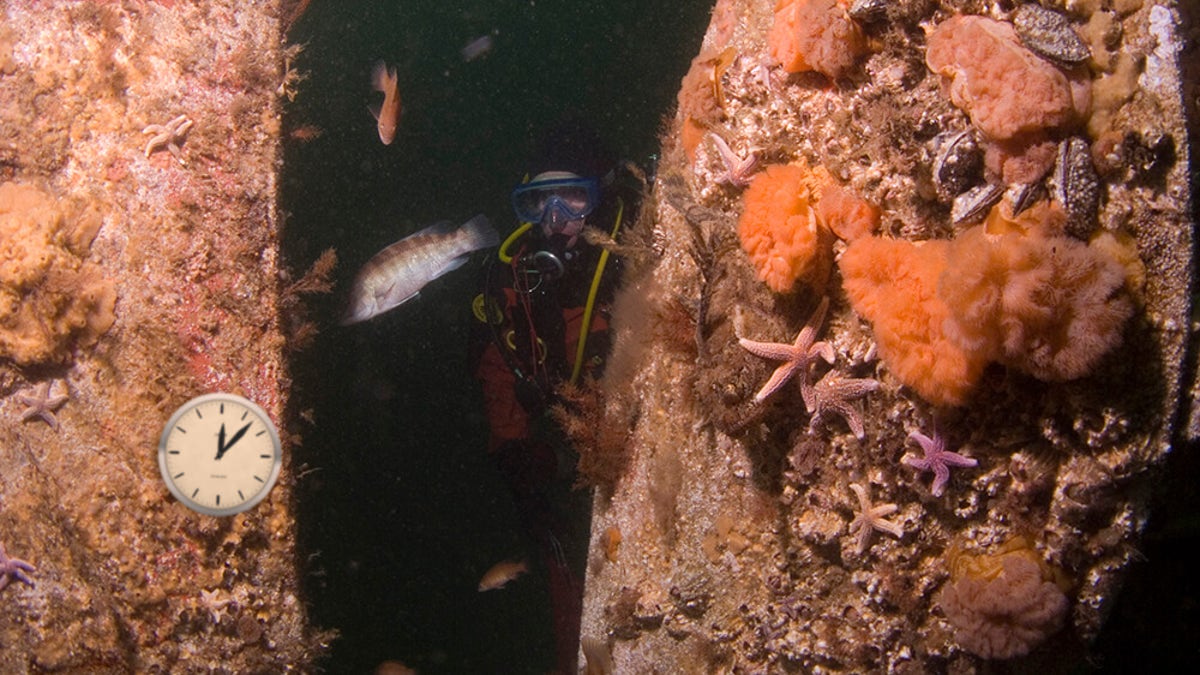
12:07
